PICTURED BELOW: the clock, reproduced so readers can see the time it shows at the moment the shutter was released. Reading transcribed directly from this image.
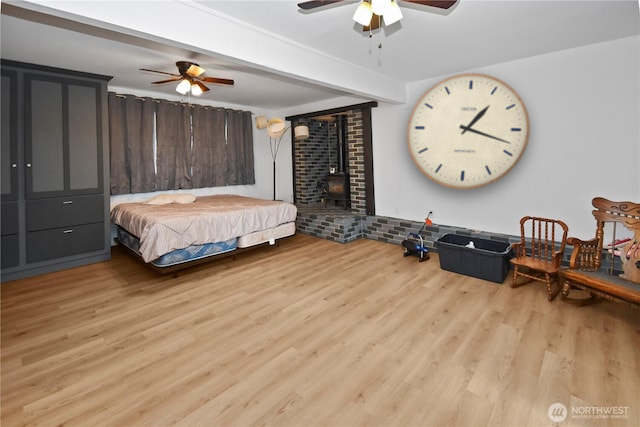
1:18
